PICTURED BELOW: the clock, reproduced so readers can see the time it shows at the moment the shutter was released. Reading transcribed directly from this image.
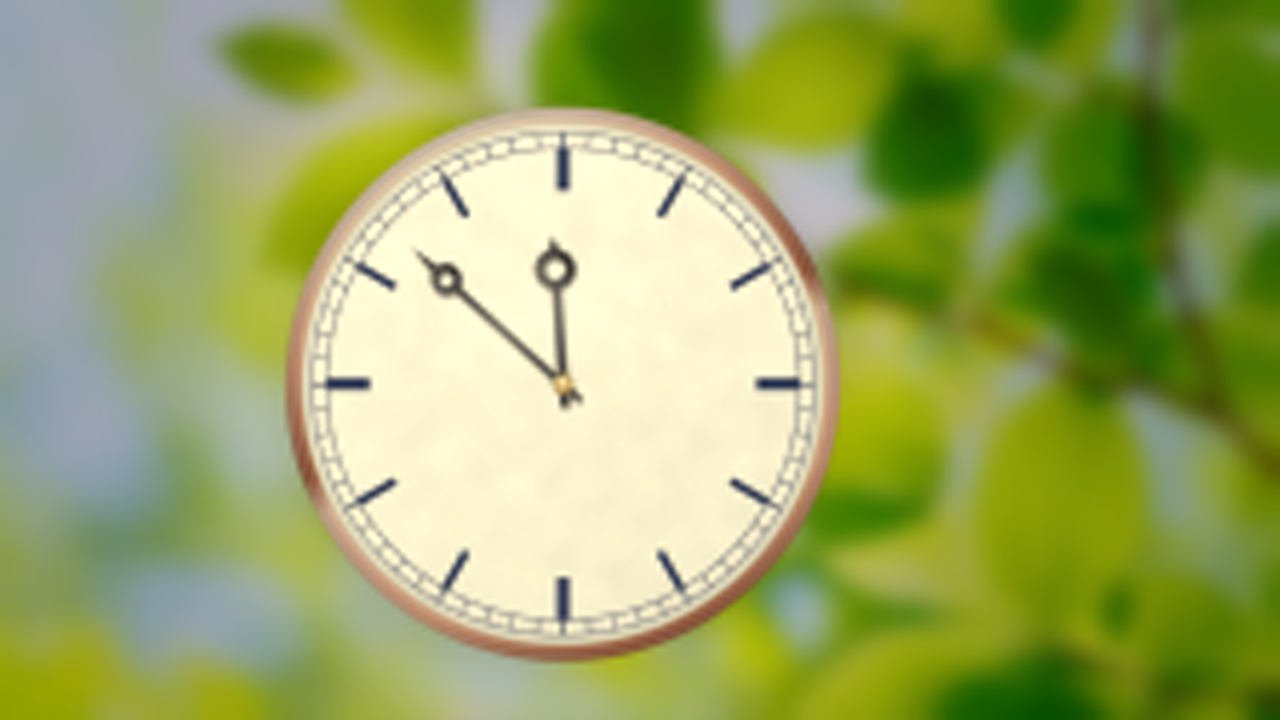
11:52
